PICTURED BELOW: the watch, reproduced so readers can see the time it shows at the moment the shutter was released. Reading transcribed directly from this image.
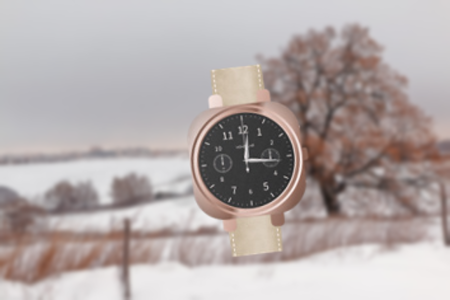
12:16
